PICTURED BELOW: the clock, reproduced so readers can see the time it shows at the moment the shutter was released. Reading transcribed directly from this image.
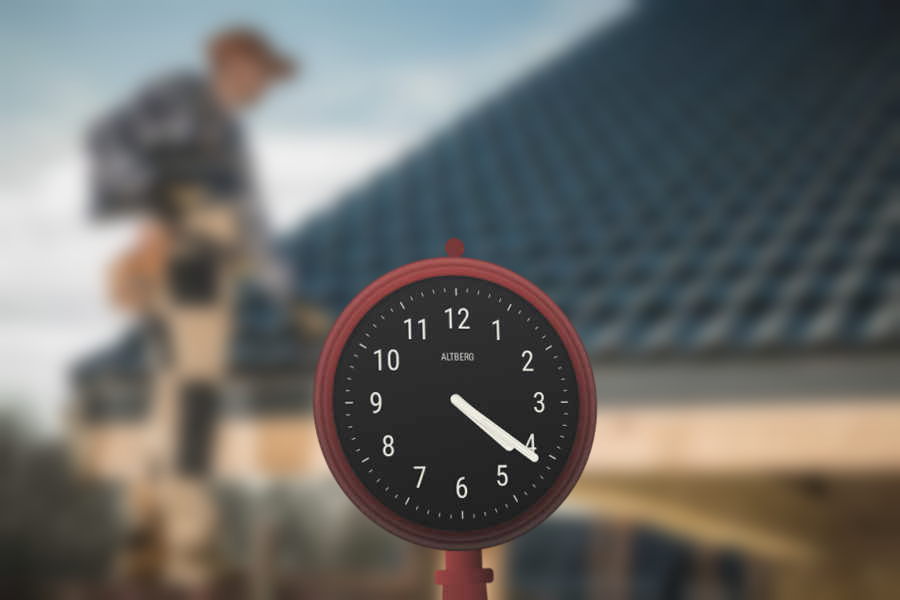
4:21
